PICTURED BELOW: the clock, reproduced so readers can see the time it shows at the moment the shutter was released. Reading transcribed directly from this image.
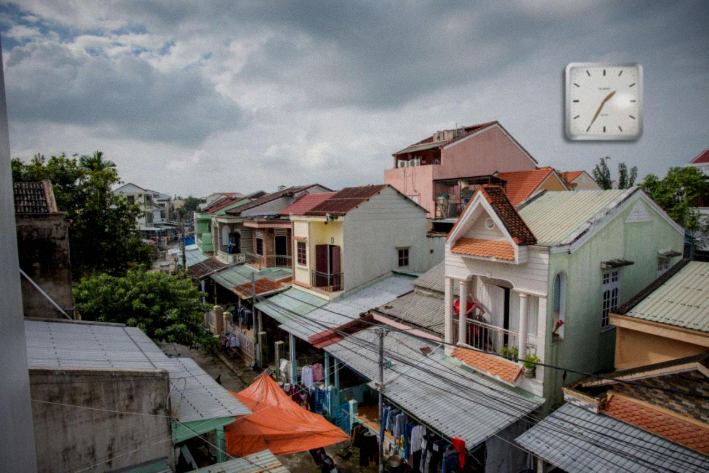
1:35
